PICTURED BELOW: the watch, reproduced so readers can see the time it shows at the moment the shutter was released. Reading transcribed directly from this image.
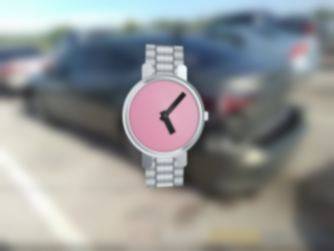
5:07
